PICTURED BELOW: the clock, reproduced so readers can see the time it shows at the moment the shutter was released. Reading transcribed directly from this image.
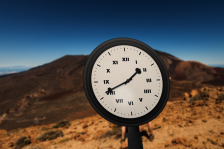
1:41
